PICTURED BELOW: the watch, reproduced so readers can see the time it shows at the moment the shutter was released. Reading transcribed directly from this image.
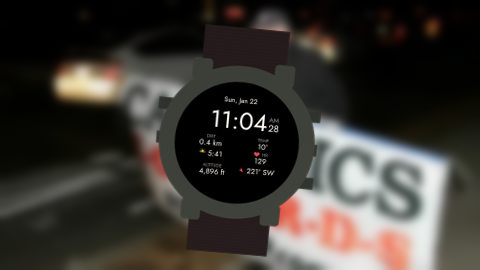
11:04:28
